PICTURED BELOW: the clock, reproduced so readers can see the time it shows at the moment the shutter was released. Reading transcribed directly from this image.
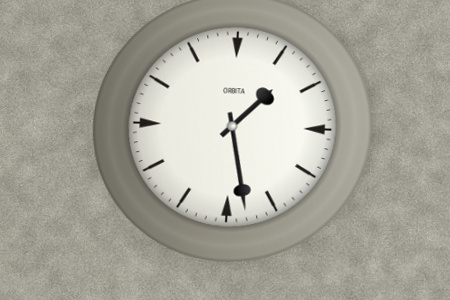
1:28
